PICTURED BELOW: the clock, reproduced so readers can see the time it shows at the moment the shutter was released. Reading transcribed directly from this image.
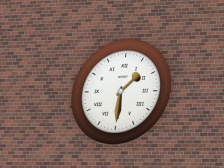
1:30
